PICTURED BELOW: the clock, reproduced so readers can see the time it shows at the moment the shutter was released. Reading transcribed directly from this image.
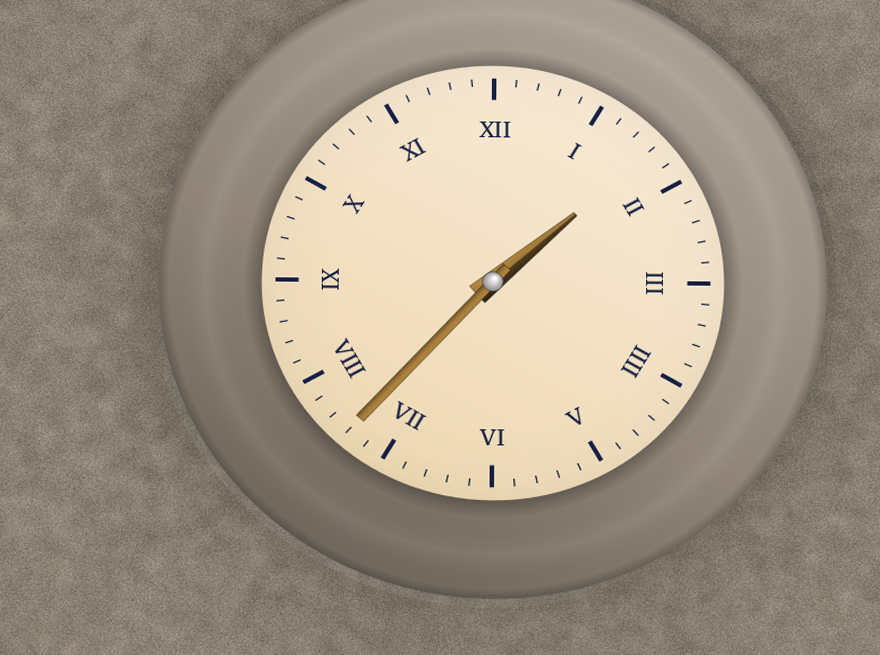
1:37
